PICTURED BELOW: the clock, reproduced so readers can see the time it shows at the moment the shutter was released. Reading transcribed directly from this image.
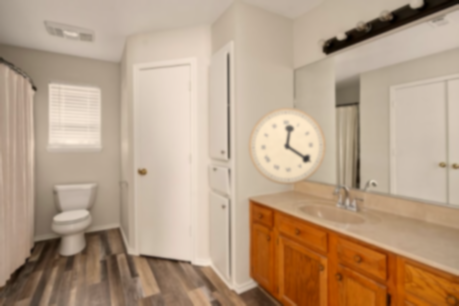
12:21
